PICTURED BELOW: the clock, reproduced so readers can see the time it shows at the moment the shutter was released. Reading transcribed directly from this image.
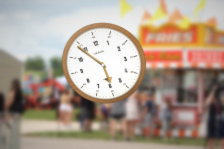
5:54
